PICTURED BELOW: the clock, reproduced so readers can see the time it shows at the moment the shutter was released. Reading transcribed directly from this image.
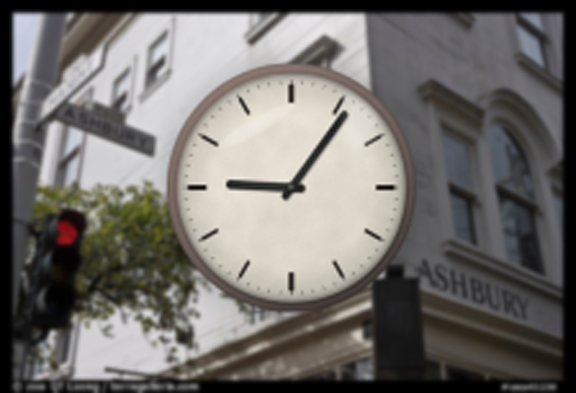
9:06
